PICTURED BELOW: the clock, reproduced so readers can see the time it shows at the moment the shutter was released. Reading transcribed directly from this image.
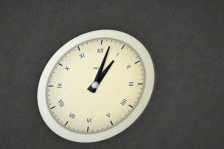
1:02
